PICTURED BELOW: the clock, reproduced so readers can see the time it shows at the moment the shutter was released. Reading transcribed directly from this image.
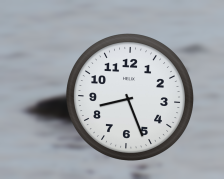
8:26
